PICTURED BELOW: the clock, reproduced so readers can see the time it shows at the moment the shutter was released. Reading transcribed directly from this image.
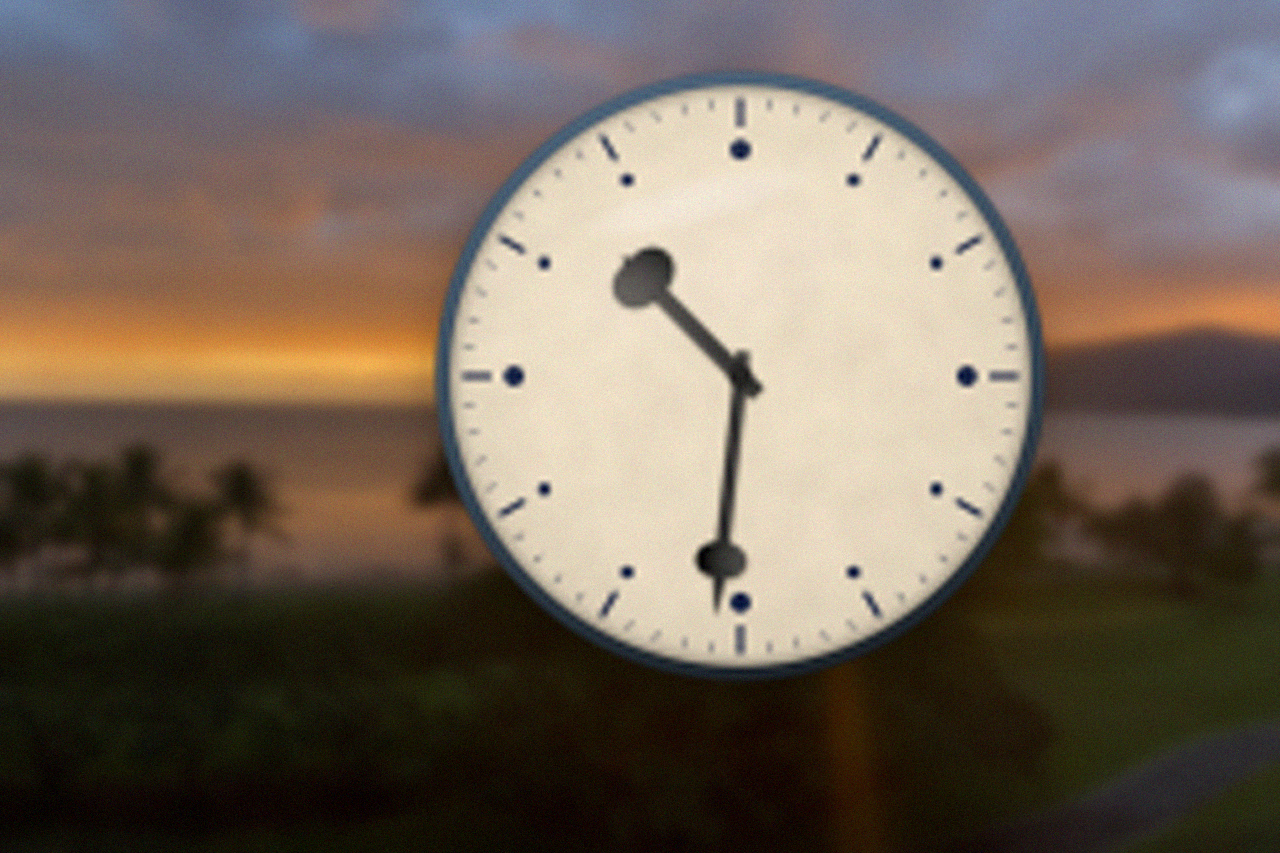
10:31
